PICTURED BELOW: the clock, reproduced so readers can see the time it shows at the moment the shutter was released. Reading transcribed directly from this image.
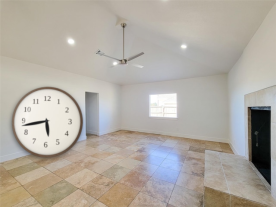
5:43
